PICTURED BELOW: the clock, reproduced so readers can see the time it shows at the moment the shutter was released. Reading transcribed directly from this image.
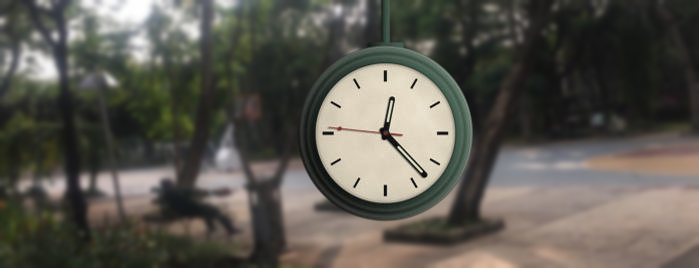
12:22:46
